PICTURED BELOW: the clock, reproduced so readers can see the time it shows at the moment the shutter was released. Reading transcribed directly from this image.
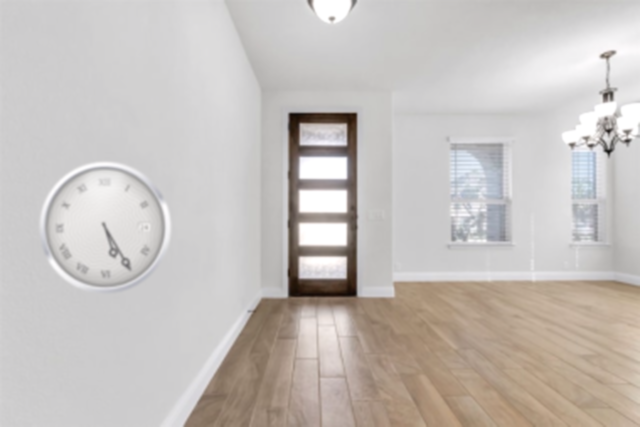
5:25
